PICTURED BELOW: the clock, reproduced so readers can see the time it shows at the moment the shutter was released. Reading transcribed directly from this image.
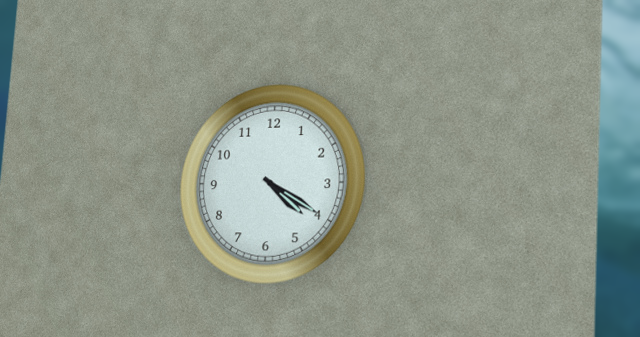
4:20
